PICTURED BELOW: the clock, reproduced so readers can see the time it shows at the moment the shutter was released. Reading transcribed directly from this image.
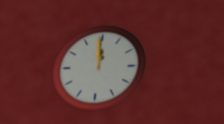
11:59
